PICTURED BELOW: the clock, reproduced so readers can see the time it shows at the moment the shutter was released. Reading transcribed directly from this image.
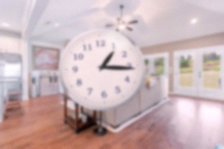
1:16
